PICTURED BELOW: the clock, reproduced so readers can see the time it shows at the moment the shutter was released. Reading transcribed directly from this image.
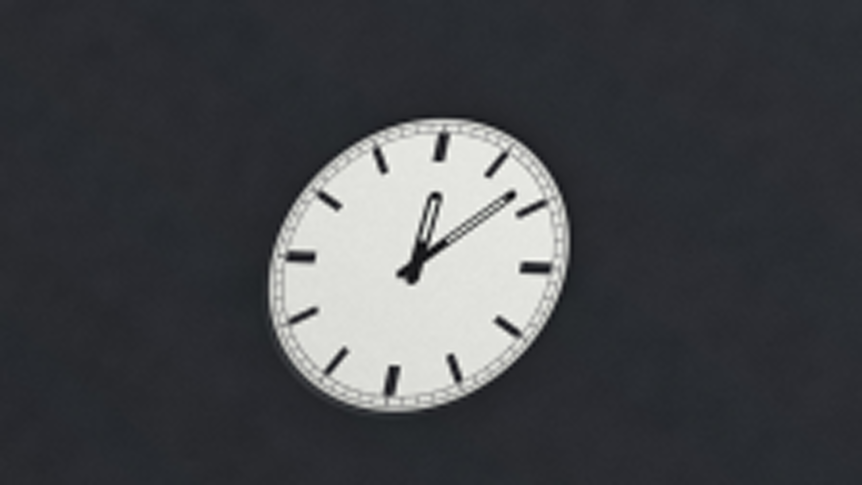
12:08
